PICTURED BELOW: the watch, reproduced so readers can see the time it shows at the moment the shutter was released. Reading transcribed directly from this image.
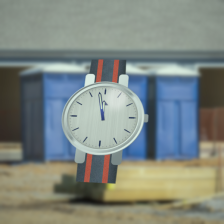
11:58
